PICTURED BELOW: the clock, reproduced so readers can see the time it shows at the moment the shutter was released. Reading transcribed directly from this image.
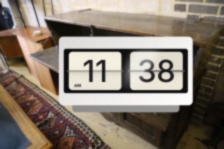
11:38
